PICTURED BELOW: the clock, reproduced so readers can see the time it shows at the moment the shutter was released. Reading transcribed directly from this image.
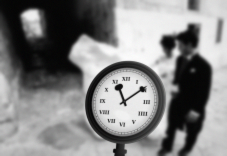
11:09
